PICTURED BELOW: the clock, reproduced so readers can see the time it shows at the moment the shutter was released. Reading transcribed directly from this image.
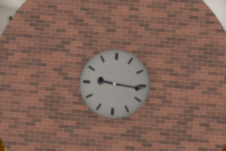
9:16
